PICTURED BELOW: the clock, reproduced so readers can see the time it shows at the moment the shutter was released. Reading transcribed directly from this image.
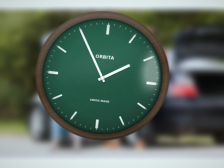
1:55
